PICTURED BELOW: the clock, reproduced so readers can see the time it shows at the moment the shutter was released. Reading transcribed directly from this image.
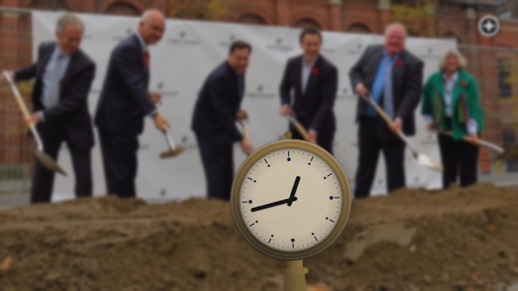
12:43
